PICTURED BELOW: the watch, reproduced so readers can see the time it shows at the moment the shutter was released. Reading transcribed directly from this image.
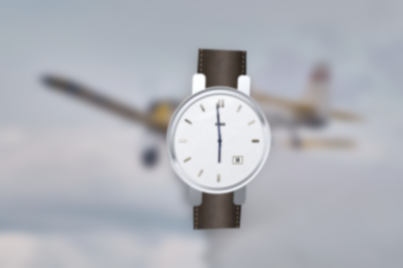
5:59
